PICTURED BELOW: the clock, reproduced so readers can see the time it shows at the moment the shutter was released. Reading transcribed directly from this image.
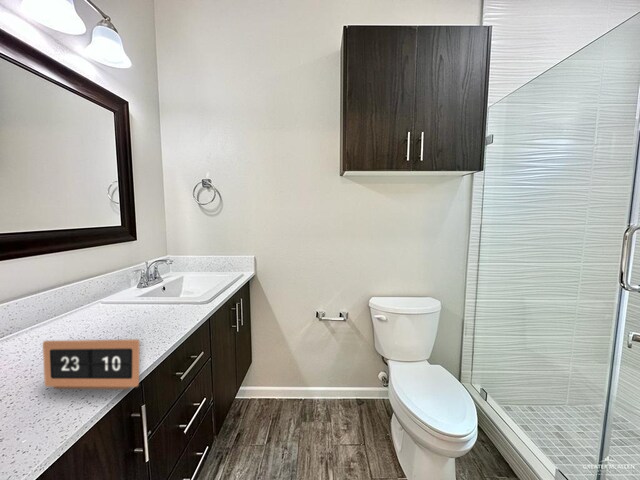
23:10
